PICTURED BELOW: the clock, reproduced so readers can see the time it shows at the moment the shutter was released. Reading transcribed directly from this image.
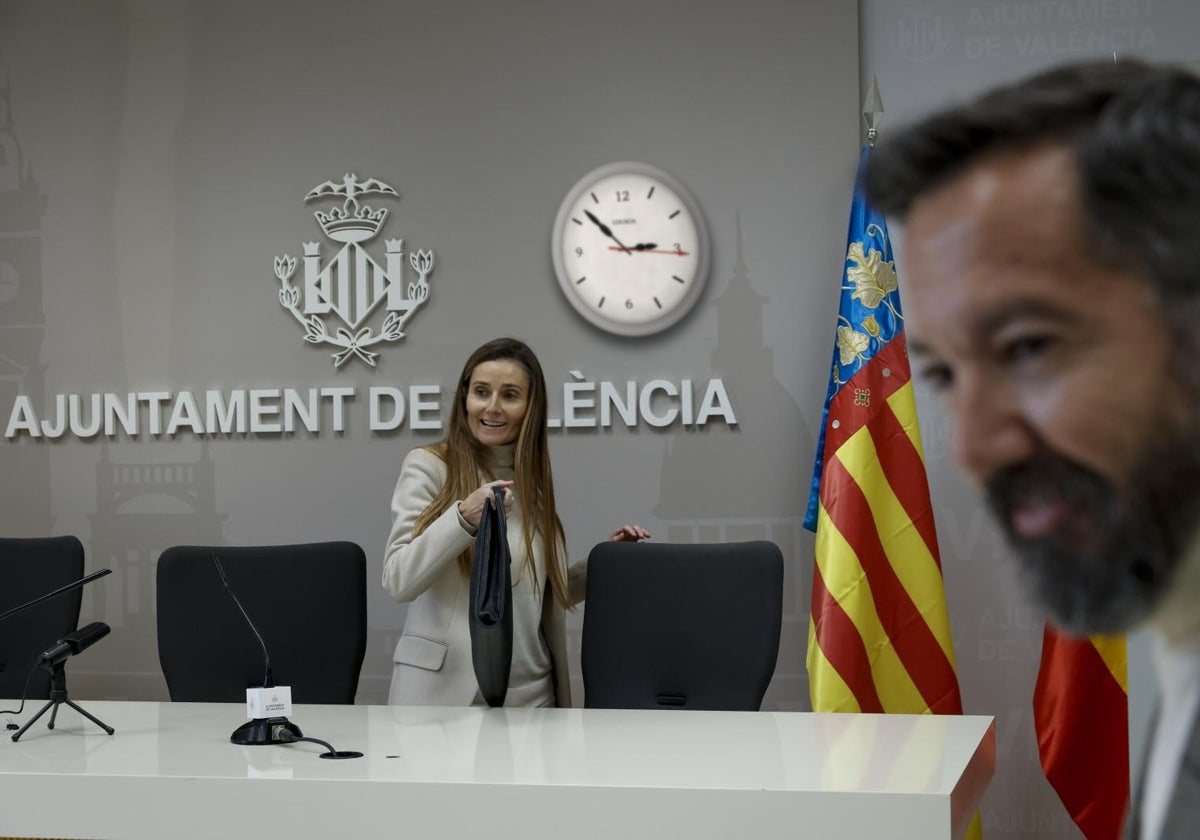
2:52:16
